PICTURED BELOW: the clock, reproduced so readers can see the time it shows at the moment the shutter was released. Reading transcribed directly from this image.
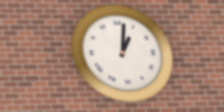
1:02
